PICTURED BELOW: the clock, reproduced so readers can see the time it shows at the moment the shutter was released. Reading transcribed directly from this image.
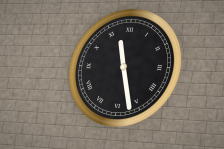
11:27
